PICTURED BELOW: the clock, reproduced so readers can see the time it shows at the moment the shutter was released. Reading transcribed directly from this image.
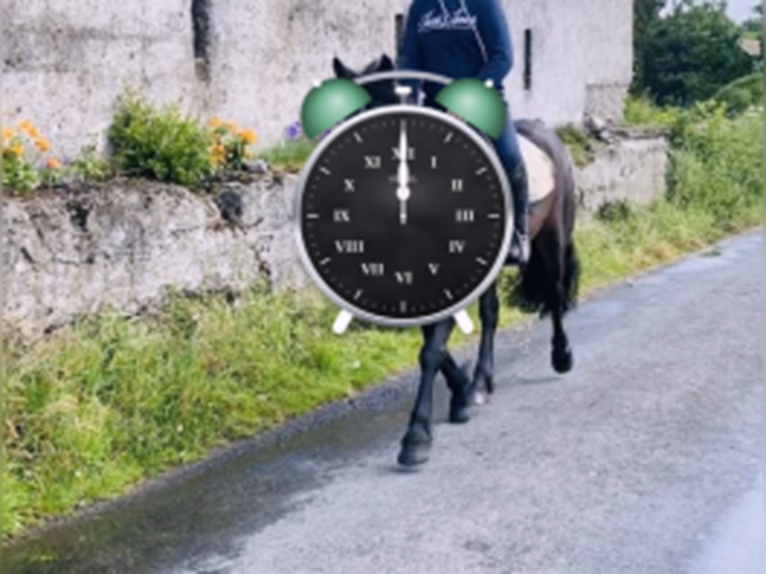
12:00
